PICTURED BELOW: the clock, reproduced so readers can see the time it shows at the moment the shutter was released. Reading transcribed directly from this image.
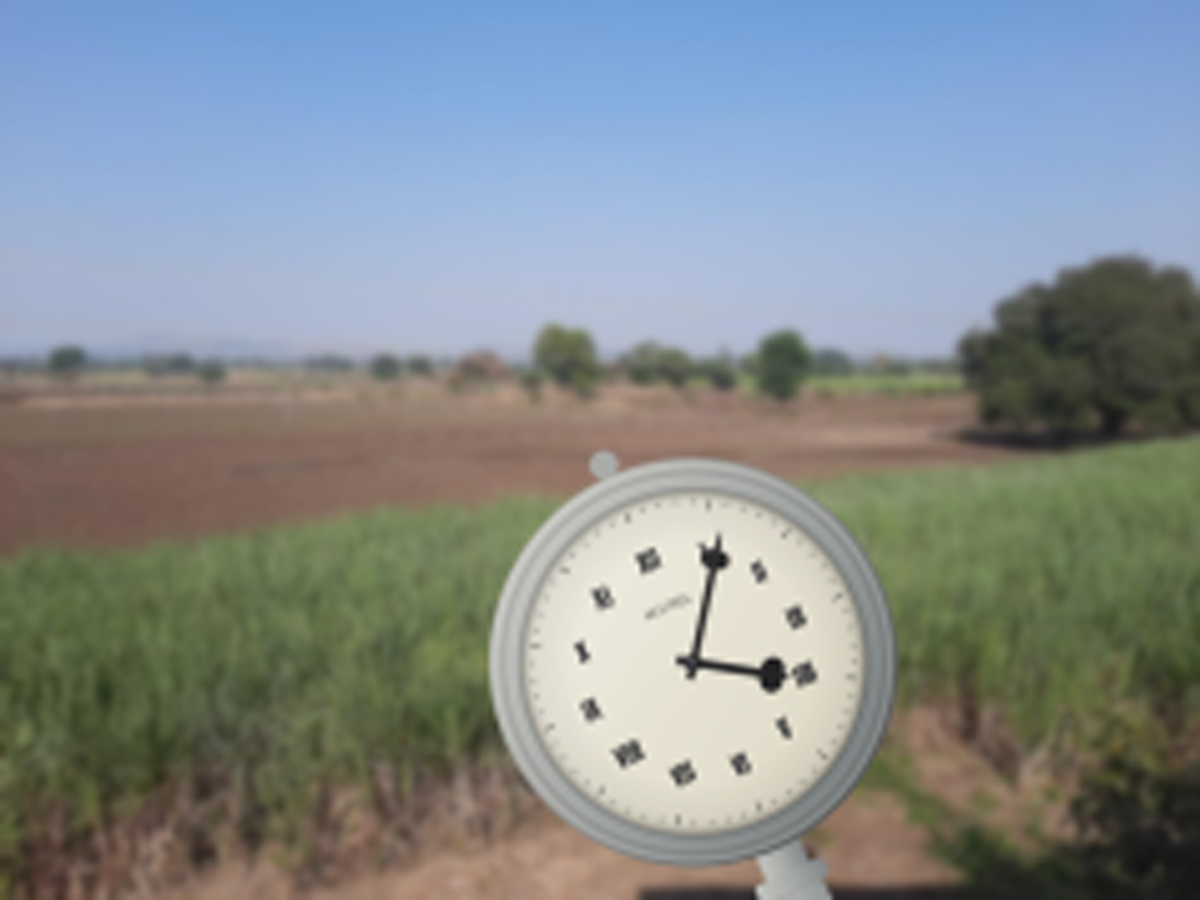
4:06
